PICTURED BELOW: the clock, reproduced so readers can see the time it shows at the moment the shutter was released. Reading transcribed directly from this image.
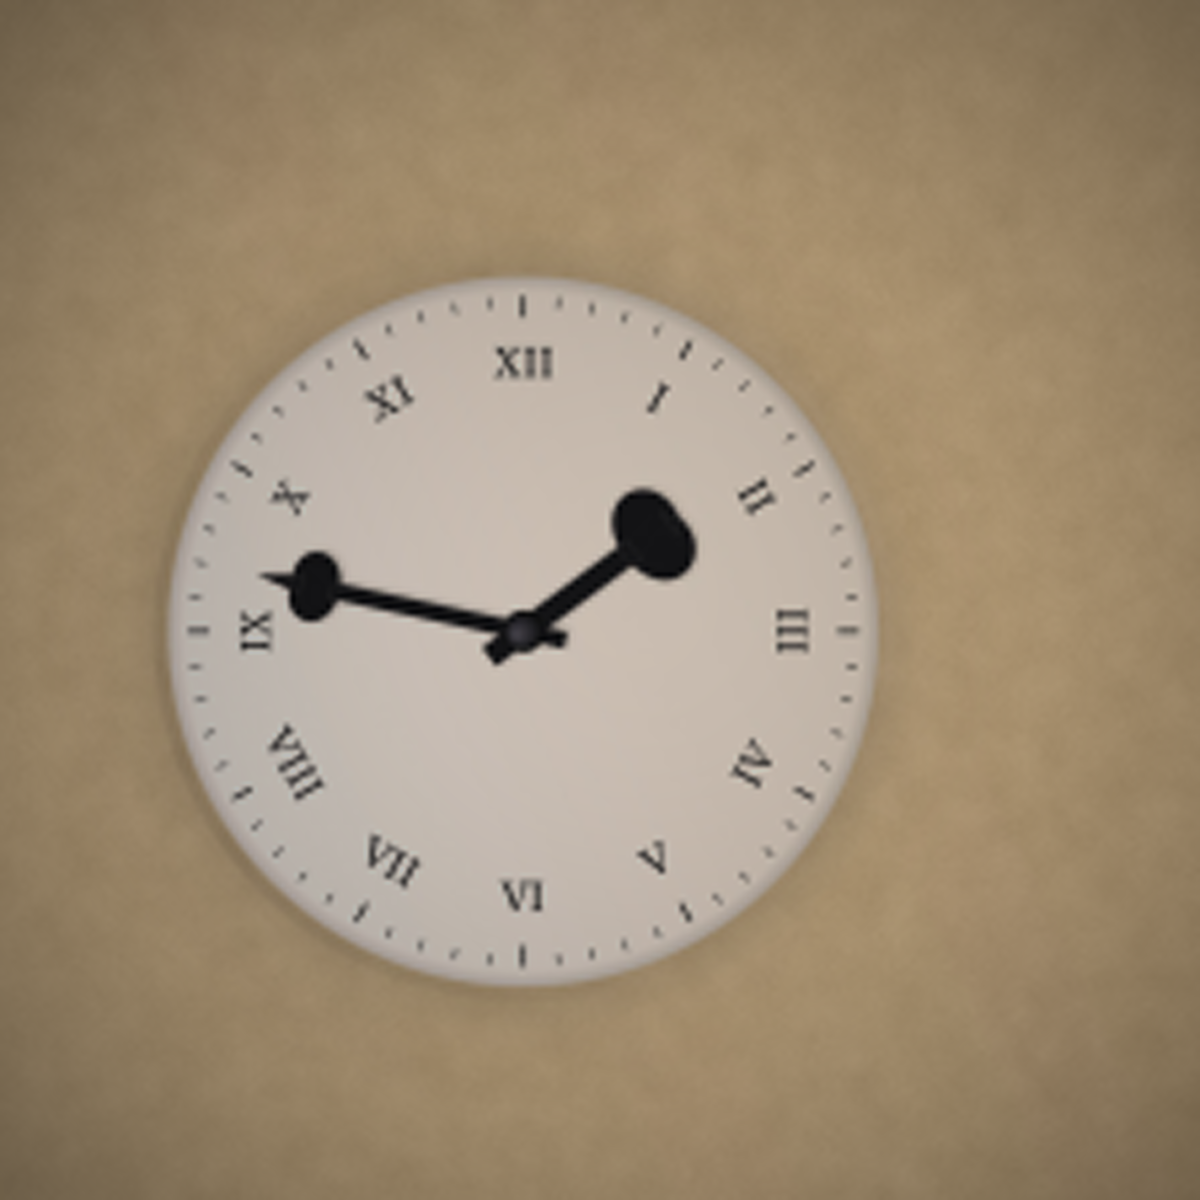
1:47
